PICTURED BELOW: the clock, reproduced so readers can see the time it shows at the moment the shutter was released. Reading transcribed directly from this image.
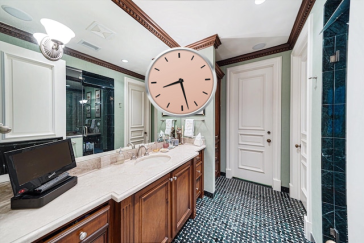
8:28
